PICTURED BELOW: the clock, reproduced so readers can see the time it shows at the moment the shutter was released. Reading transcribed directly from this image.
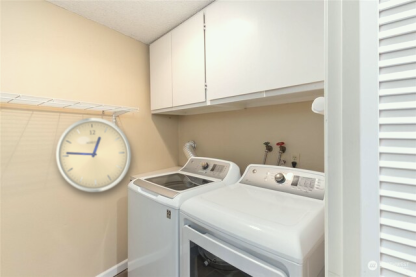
12:46
